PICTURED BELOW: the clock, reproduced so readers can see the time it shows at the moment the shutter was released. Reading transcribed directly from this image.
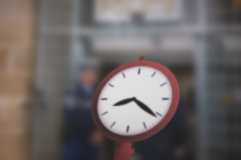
8:21
